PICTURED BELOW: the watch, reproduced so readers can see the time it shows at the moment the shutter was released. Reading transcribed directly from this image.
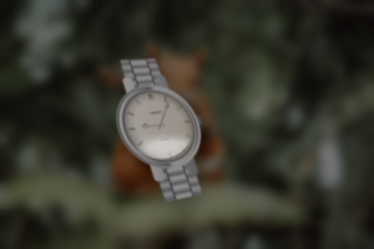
9:06
